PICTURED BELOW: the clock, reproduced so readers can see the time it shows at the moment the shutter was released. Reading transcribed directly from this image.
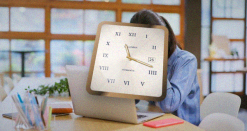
11:18
